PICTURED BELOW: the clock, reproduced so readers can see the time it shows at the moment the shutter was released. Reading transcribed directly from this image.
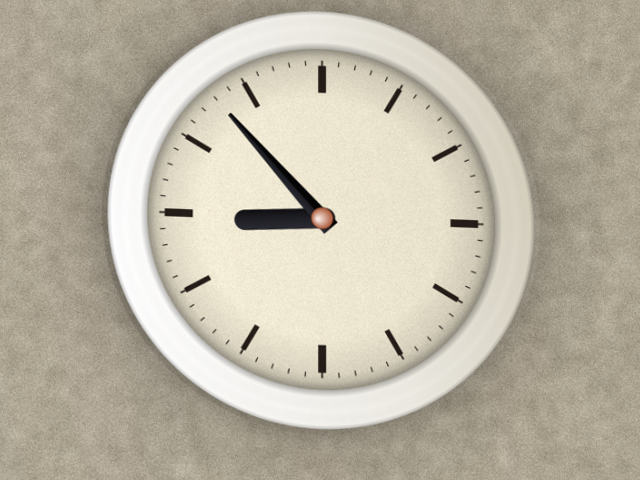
8:53
